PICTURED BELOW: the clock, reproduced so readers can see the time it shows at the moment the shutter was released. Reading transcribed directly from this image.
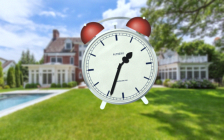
1:34
